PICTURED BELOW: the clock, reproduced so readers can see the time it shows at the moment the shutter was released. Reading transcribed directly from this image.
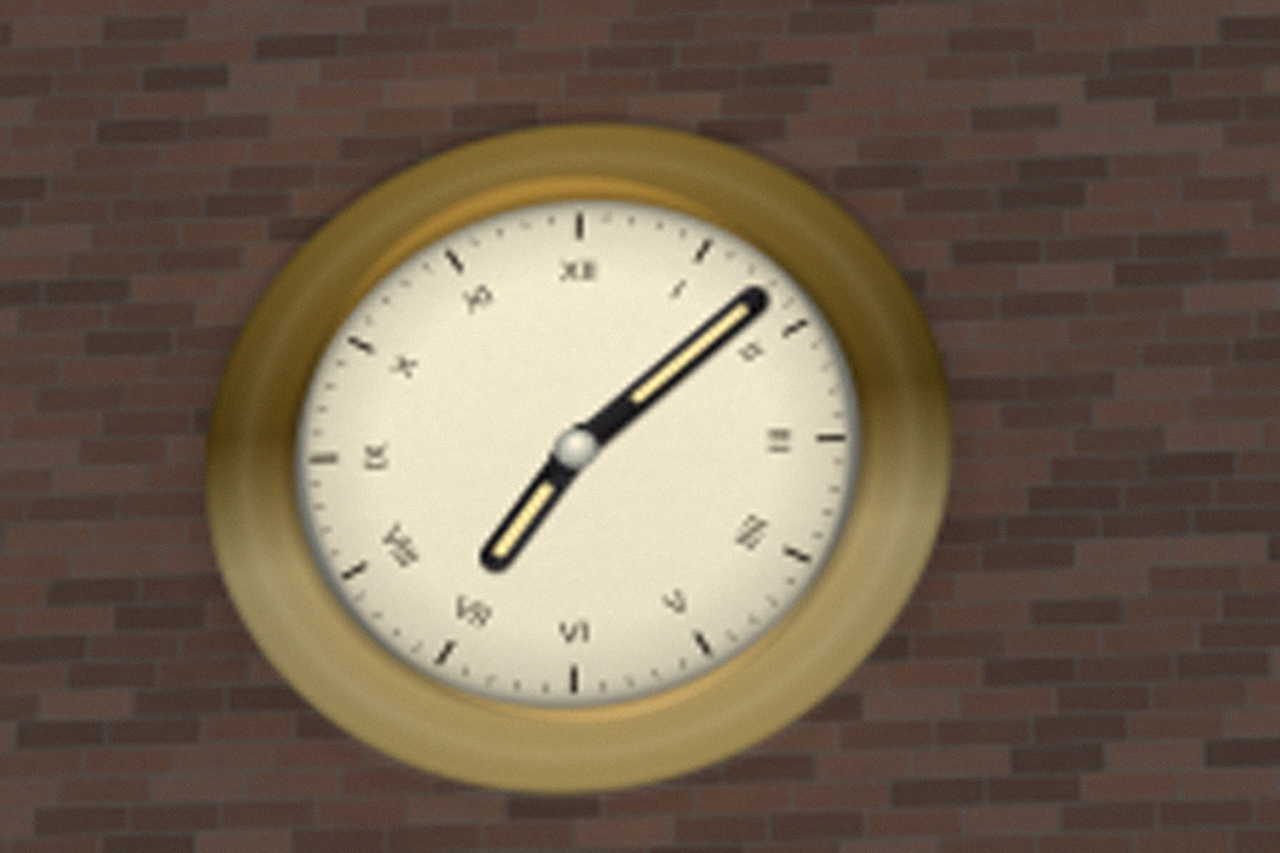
7:08
